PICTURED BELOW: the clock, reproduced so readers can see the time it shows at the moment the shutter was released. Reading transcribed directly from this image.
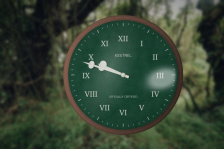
9:48
